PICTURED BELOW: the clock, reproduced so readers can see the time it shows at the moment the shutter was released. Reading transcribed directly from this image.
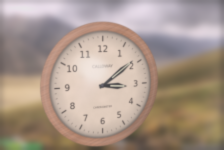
3:09
